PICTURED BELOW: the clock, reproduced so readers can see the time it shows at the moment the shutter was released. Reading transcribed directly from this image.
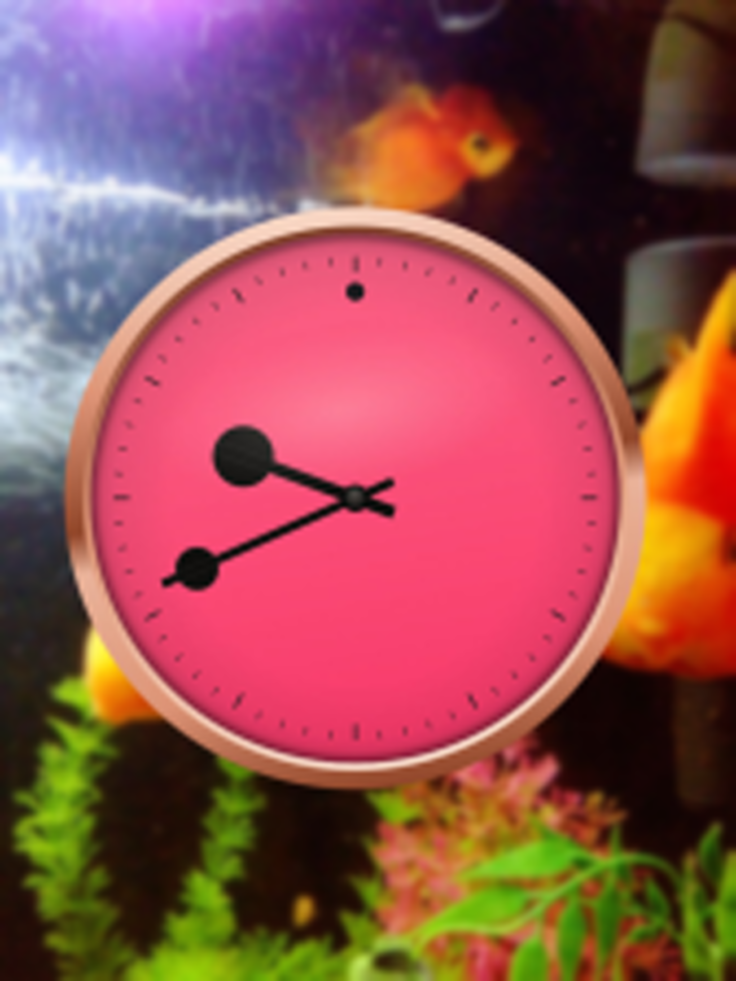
9:41
